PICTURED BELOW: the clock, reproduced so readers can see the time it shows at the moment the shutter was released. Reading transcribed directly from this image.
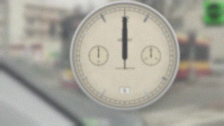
12:00
